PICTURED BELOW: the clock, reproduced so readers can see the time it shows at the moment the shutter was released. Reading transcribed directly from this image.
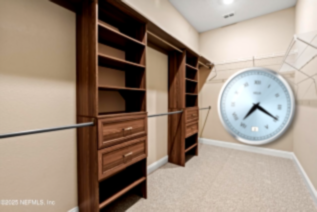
7:20
